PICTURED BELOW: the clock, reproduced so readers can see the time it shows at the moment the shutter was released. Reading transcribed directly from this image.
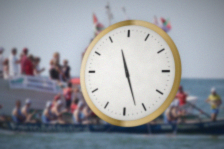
11:27
